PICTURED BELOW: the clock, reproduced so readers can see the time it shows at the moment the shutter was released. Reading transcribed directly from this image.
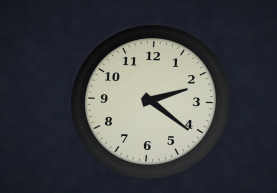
2:21
